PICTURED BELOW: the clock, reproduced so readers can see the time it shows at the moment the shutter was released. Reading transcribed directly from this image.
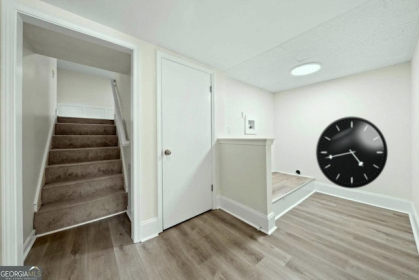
4:43
